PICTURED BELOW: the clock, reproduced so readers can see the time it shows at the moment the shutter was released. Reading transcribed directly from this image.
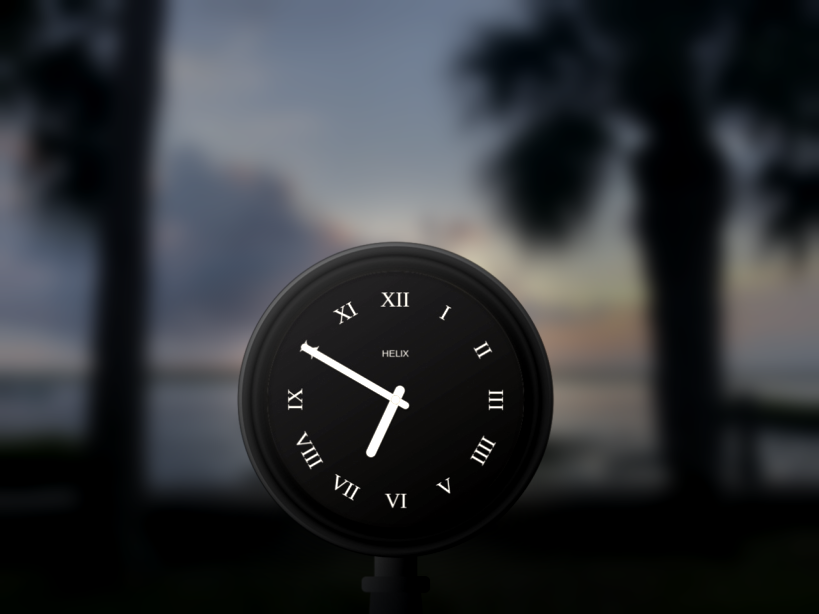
6:50
